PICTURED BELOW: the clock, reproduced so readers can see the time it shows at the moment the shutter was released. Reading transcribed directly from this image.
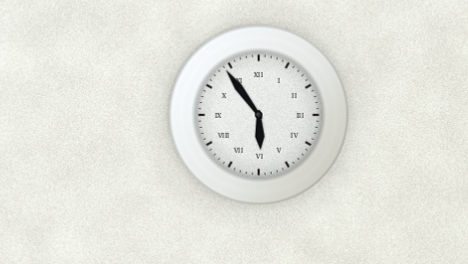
5:54
